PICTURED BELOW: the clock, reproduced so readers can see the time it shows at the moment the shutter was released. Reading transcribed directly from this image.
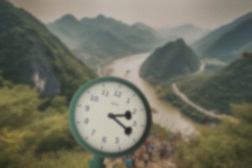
2:19
